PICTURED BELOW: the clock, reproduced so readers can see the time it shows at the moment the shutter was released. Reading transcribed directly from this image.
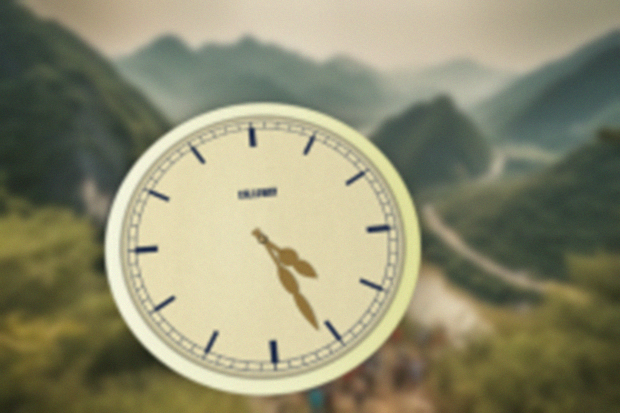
4:26
